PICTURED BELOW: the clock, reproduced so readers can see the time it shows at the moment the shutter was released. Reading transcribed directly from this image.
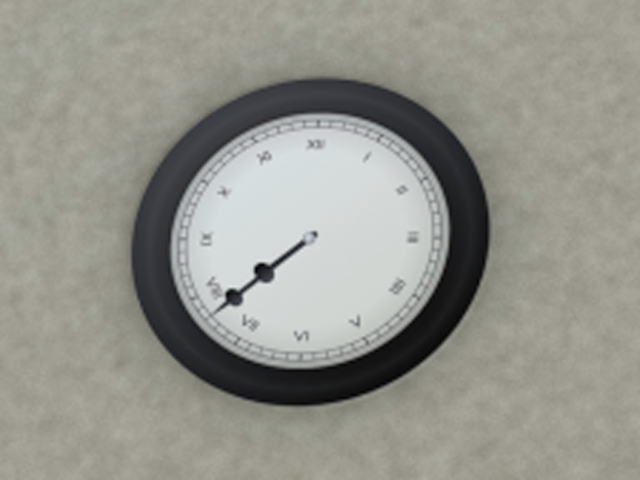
7:38
